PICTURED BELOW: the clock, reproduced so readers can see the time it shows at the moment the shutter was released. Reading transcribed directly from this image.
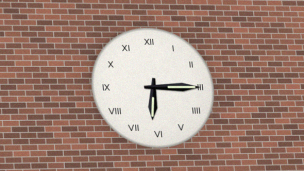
6:15
